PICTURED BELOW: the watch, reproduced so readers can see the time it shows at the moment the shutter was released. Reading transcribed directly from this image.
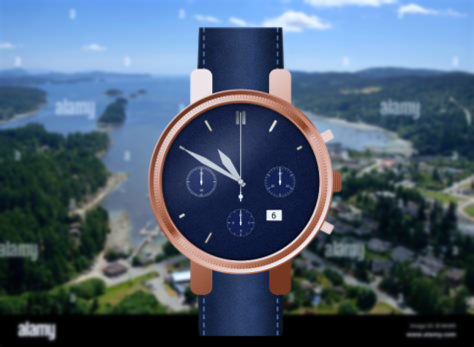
10:50
